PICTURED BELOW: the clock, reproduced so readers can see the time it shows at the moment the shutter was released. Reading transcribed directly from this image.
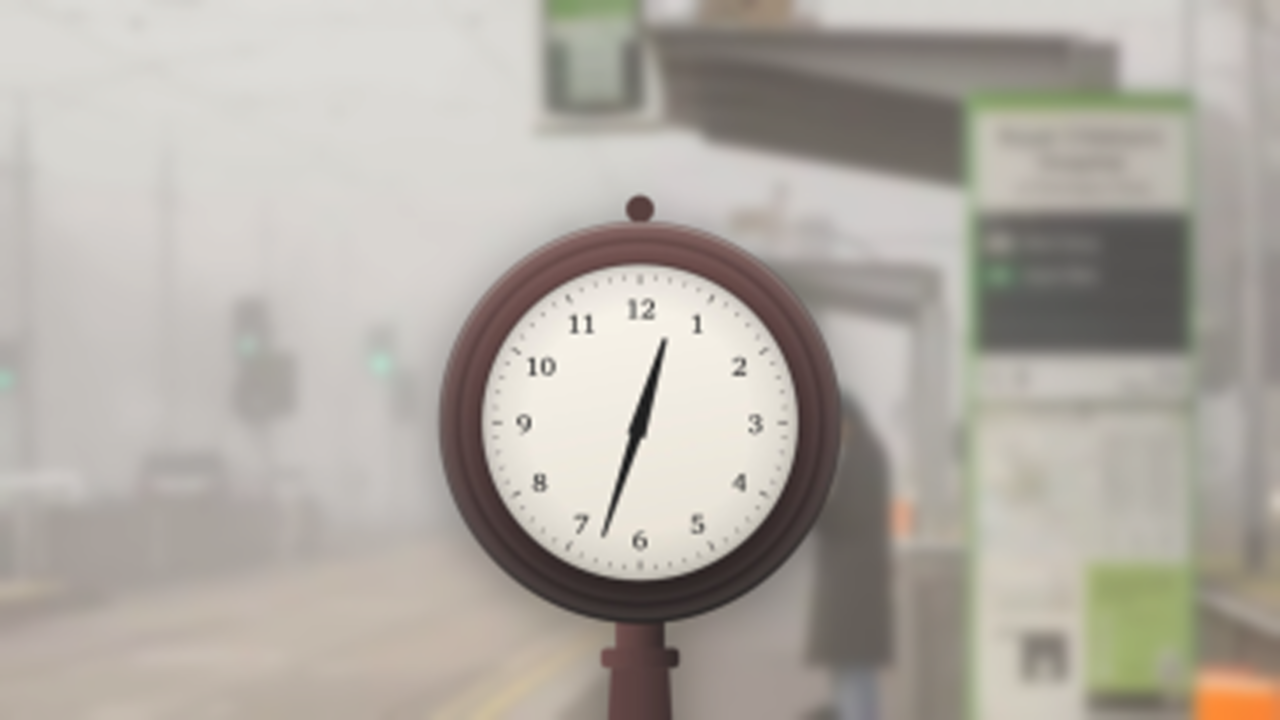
12:33
